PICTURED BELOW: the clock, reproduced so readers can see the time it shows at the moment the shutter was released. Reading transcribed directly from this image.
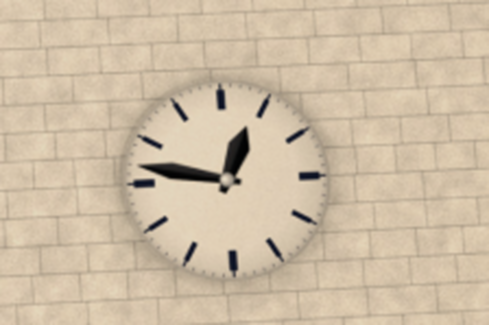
12:47
